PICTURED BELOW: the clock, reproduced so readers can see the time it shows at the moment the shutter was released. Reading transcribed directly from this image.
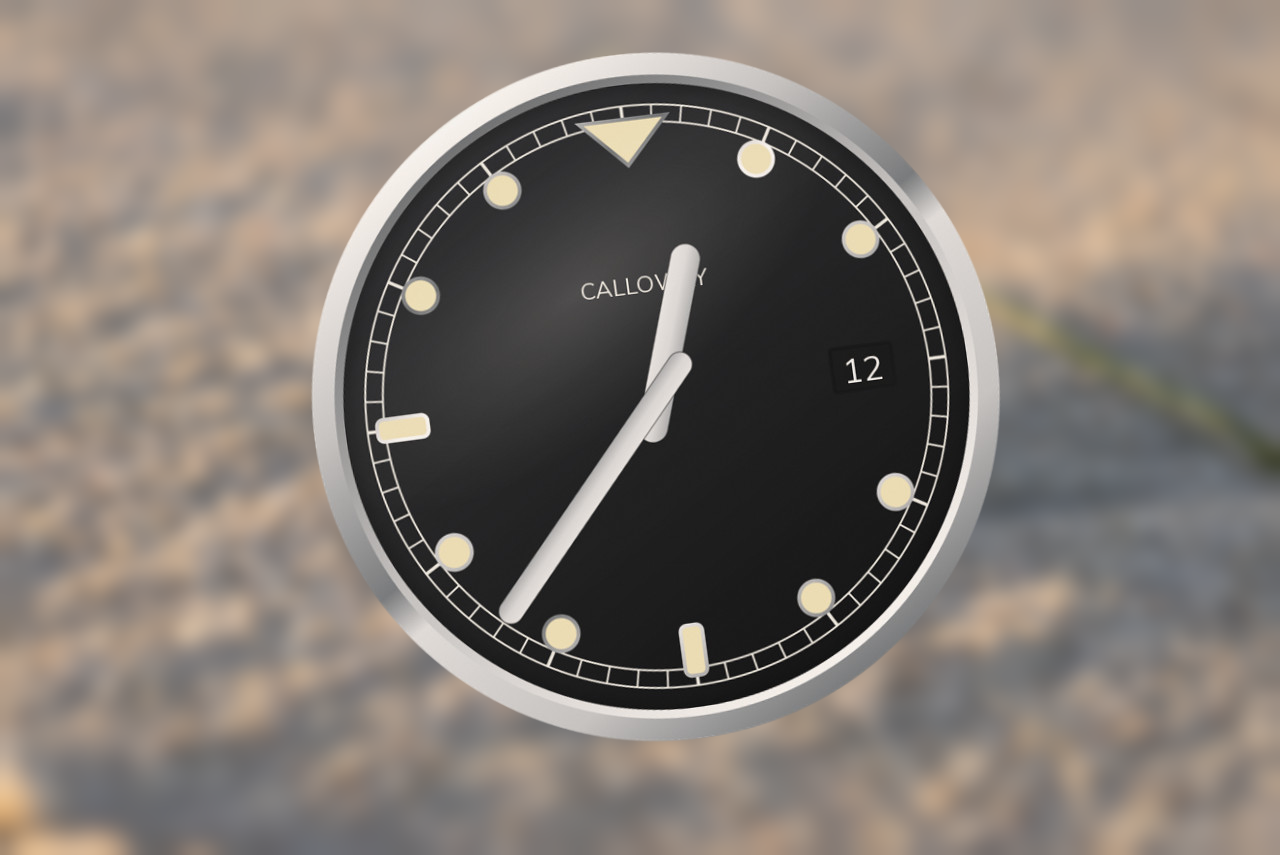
12:37
